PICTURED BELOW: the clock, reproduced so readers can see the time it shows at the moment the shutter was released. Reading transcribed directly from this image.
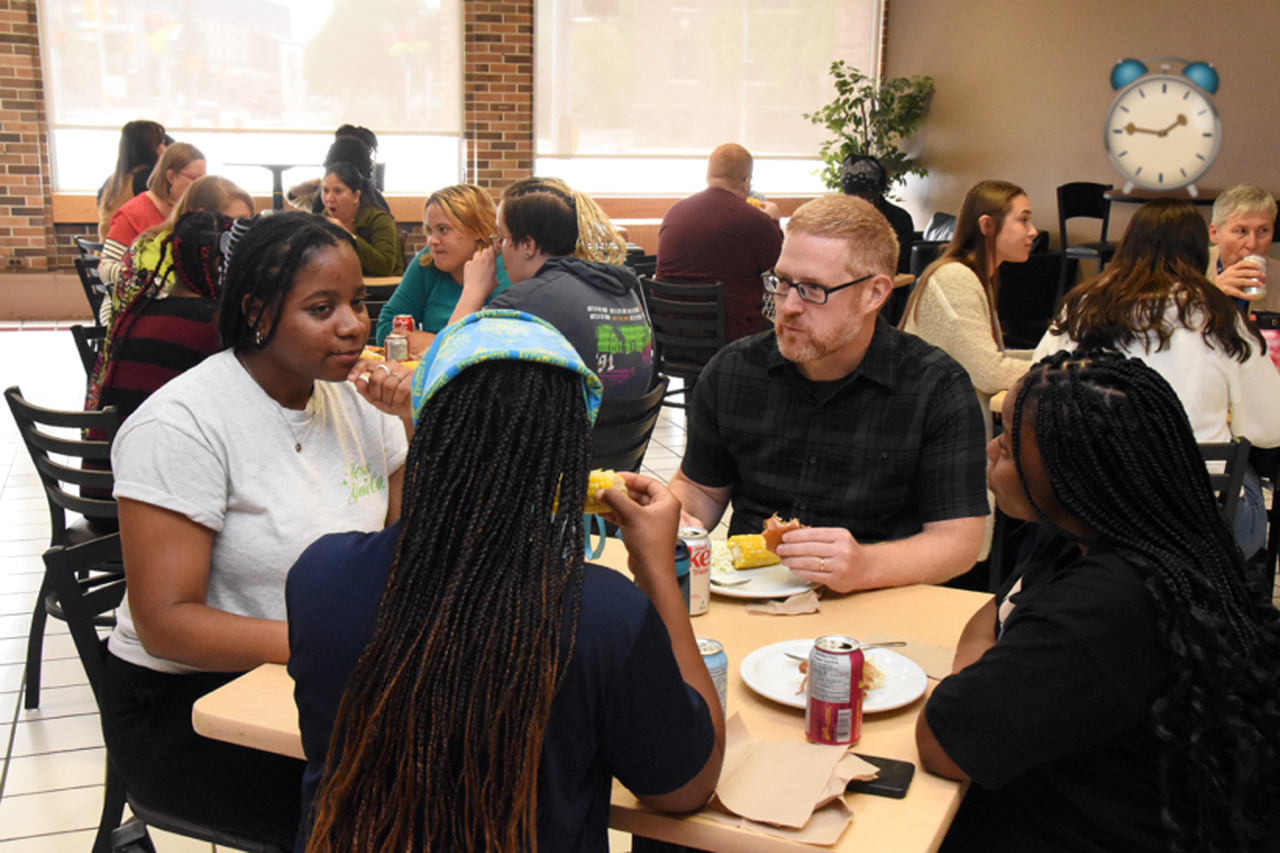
1:46
